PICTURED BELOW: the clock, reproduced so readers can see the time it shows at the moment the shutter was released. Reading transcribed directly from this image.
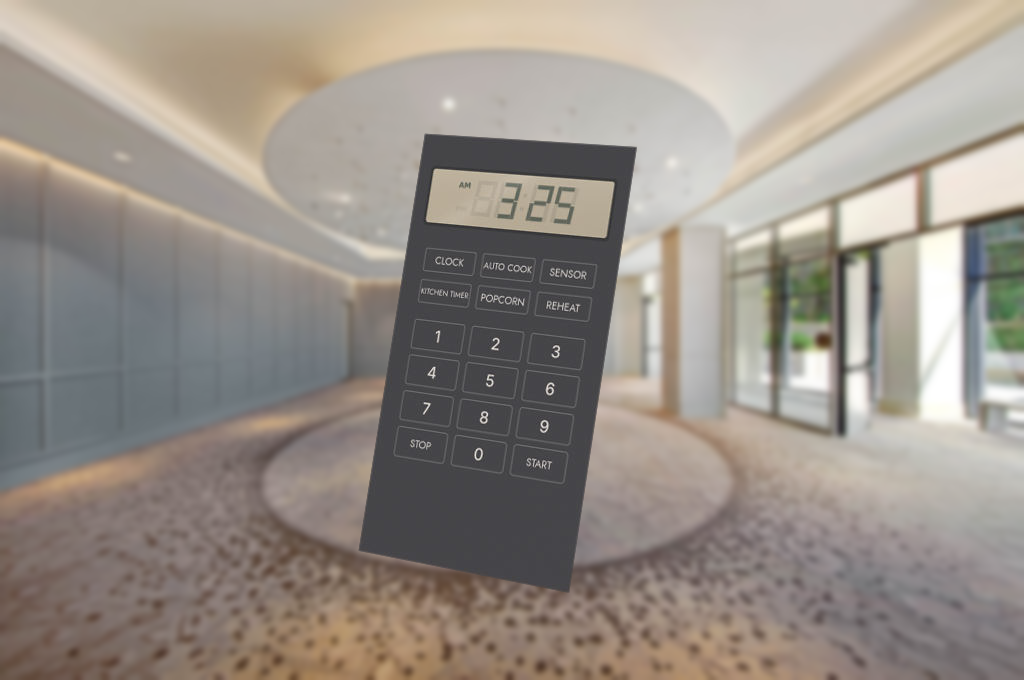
3:25
